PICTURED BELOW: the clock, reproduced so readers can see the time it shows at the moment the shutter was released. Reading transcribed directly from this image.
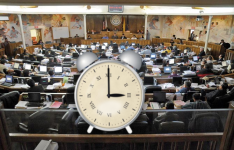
3:00
